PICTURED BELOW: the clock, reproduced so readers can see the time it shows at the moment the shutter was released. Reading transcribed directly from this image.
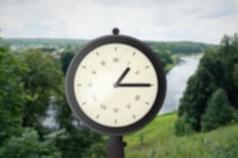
1:15
